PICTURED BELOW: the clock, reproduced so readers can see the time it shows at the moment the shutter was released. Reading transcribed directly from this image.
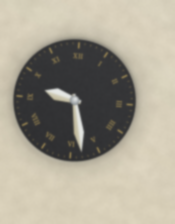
9:28
